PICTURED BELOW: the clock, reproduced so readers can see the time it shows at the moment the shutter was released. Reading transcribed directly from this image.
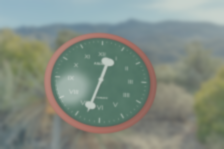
12:33
